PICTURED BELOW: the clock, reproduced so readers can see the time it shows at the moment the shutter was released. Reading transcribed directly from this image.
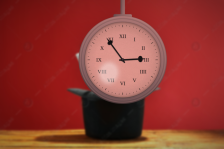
2:54
